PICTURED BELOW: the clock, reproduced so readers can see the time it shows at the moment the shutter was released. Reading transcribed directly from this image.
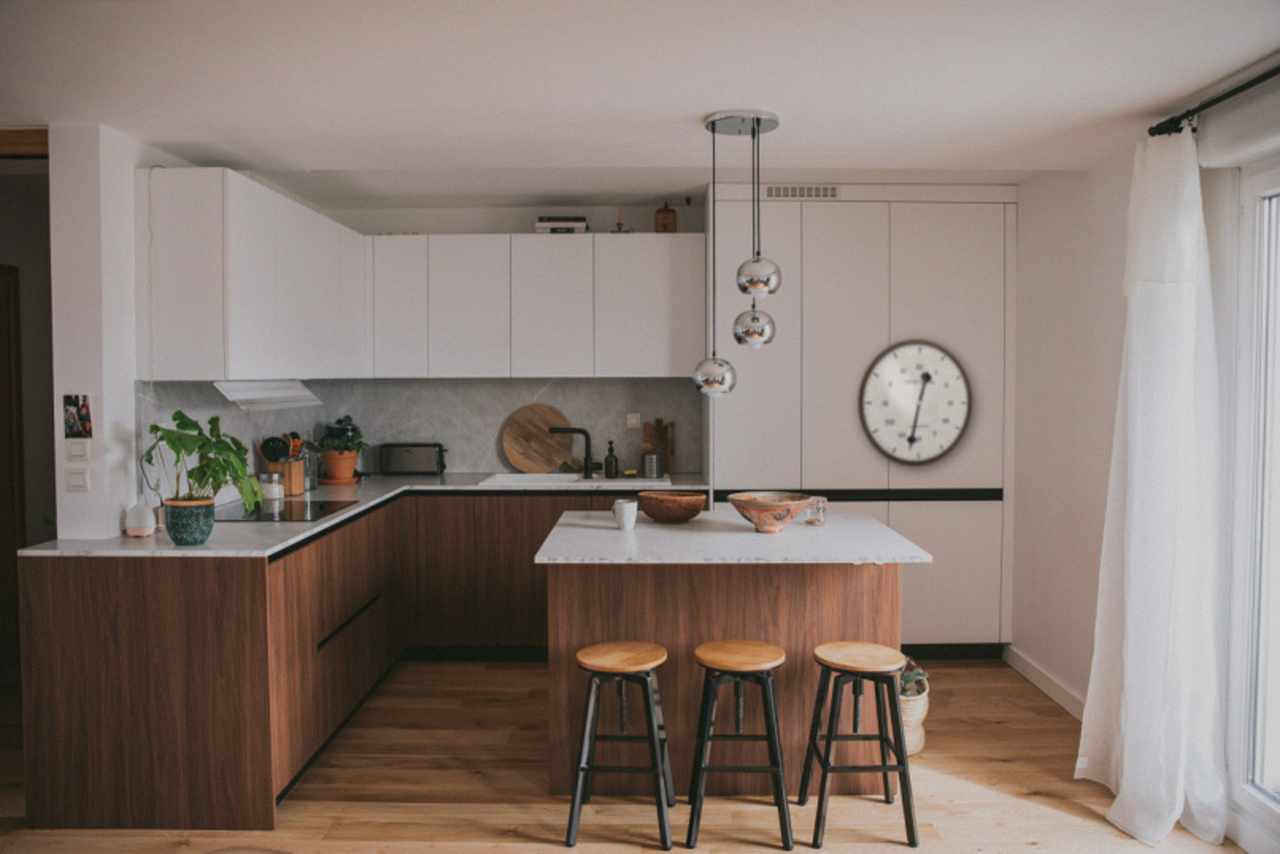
12:32
